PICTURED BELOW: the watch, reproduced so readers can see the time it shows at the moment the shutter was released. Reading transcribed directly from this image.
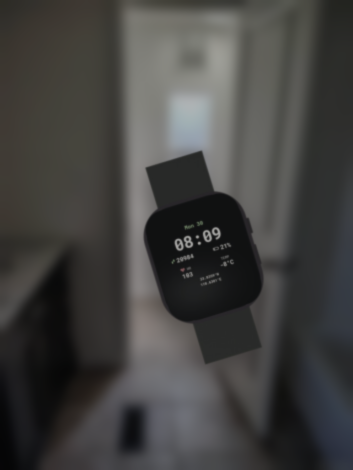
8:09
